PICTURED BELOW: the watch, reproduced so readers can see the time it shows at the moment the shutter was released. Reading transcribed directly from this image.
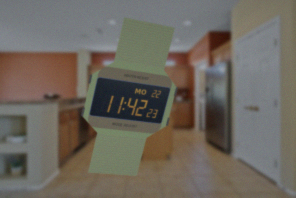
11:42
